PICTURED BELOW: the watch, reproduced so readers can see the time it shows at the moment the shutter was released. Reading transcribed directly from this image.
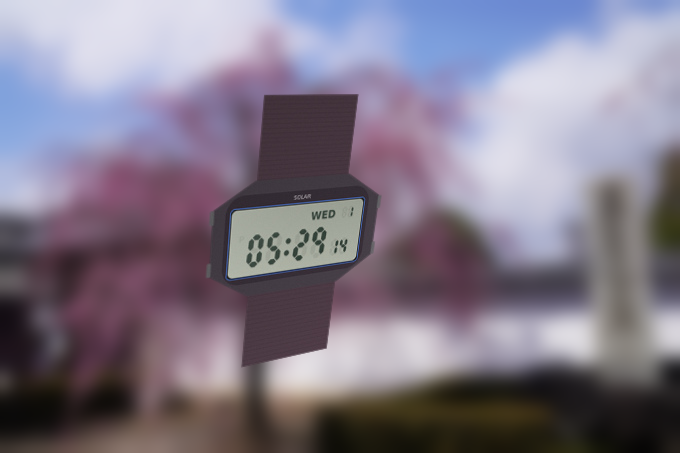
5:29:14
